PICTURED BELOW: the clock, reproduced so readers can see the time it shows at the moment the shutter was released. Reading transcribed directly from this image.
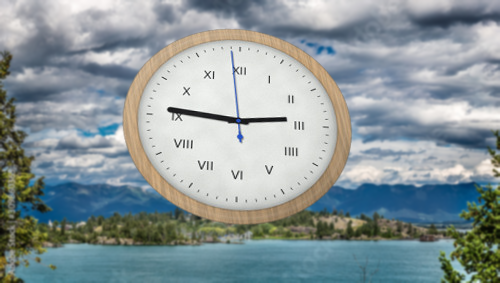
2:45:59
